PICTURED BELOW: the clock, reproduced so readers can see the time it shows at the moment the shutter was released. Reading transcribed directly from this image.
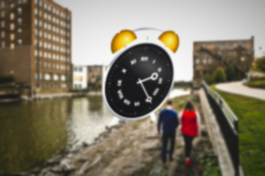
2:24
